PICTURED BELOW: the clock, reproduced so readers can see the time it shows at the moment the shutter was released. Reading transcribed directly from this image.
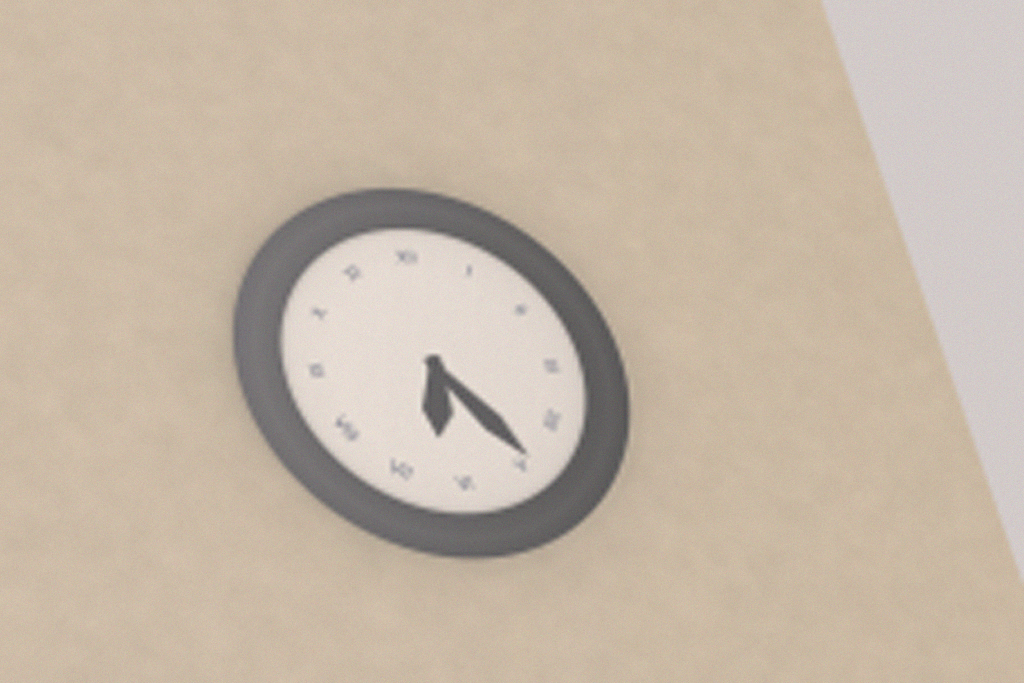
6:24
